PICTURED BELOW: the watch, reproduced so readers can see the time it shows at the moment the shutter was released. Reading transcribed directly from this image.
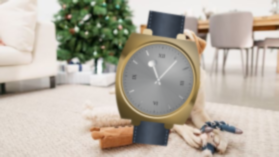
11:06
